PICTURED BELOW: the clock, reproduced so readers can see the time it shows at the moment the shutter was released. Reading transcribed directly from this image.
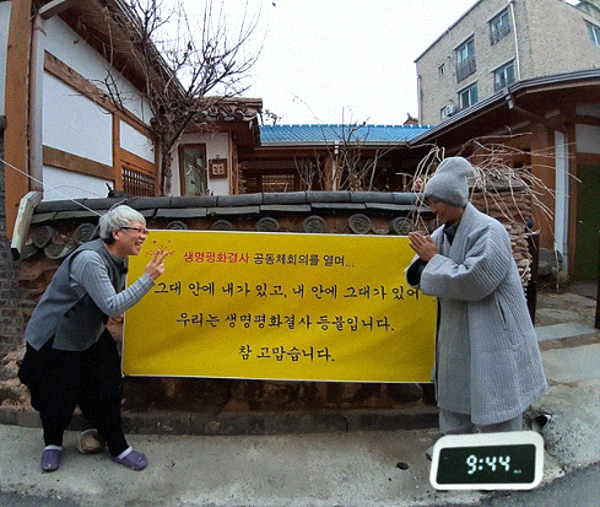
9:44
